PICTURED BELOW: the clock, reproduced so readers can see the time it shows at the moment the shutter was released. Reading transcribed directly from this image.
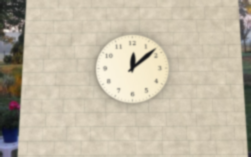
12:08
